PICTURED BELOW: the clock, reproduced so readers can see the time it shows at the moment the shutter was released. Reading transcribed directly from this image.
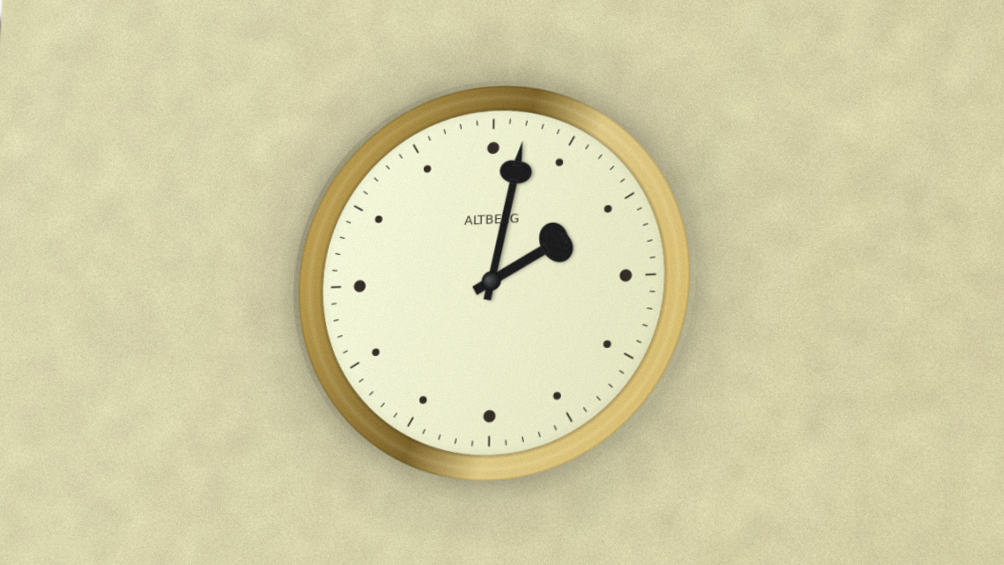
2:02
